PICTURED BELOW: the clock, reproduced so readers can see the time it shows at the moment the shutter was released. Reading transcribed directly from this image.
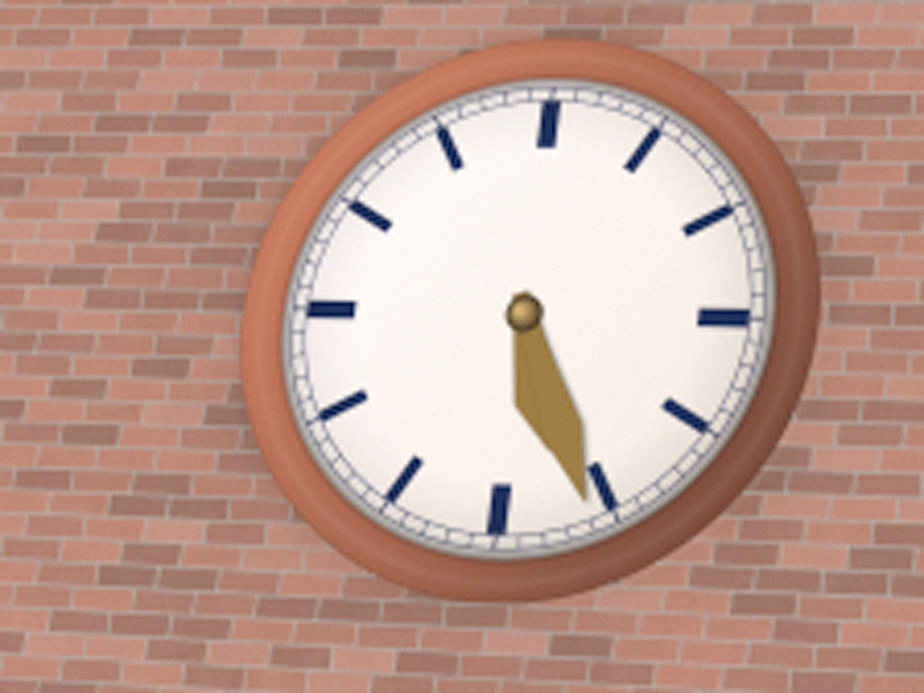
5:26
